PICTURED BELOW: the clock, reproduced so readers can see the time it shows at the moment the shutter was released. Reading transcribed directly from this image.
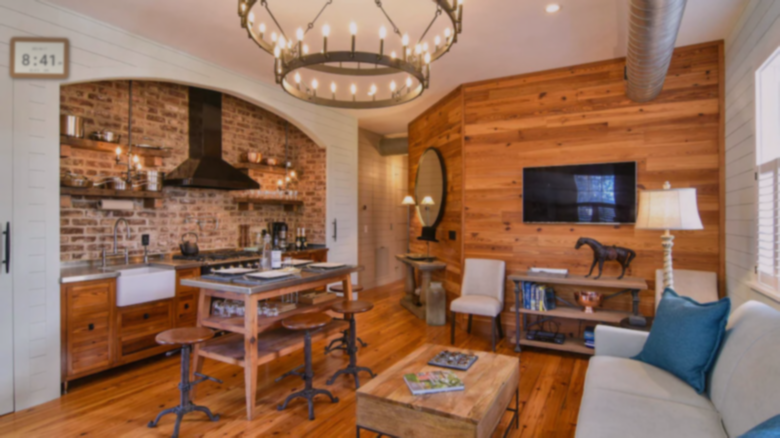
8:41
